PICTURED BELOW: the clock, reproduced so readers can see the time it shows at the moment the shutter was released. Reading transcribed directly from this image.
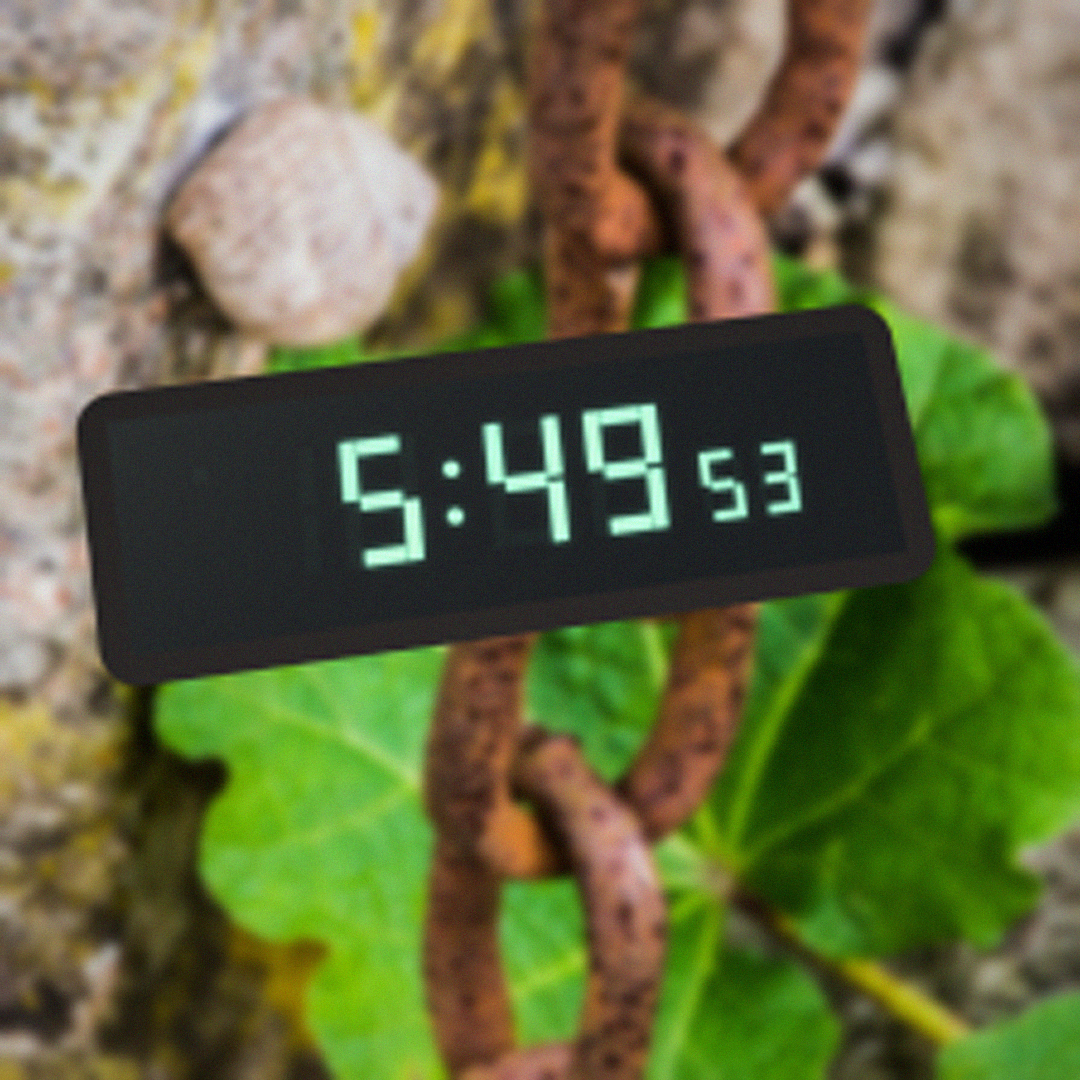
5:49:53
